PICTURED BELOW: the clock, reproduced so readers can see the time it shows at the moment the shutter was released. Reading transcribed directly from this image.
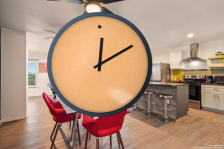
12:10
